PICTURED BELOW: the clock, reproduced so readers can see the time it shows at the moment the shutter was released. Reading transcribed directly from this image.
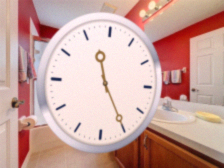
11:25
